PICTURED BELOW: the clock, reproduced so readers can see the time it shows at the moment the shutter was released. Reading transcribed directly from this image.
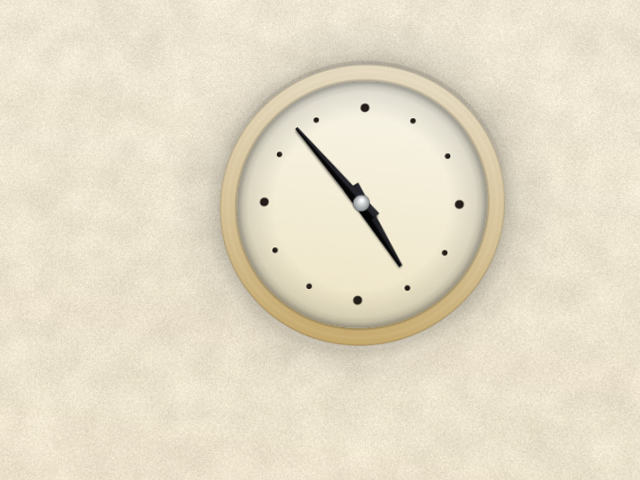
4:53
